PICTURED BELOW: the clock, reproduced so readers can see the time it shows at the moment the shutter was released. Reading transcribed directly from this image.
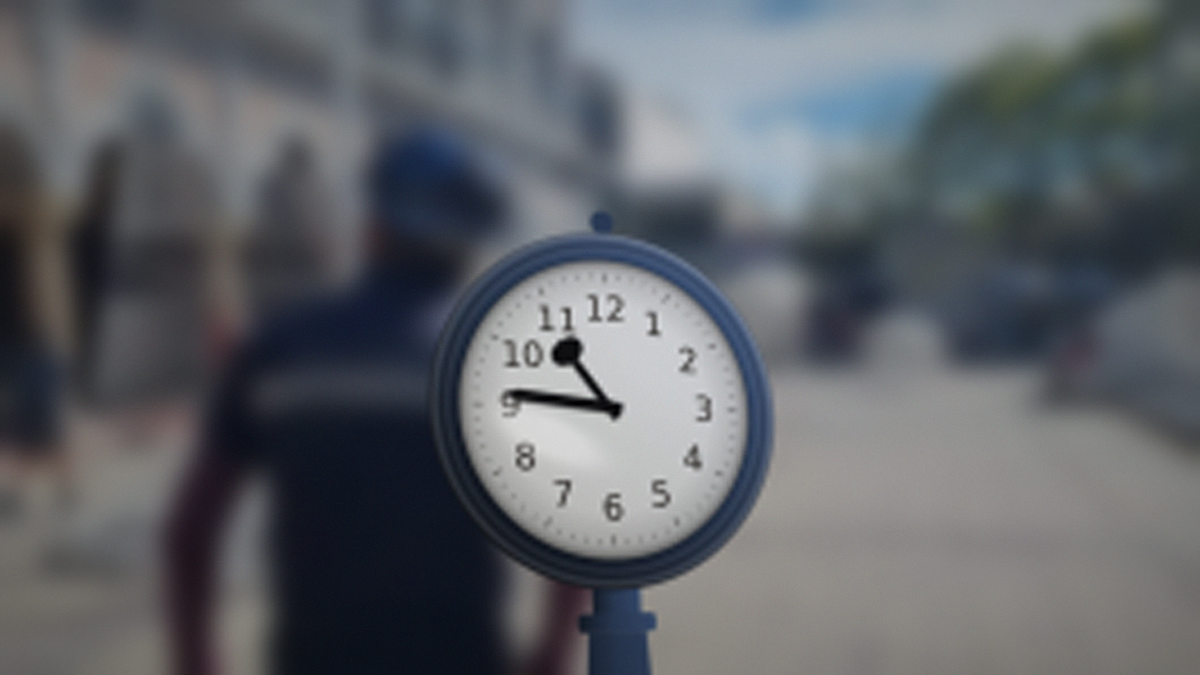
10:46
